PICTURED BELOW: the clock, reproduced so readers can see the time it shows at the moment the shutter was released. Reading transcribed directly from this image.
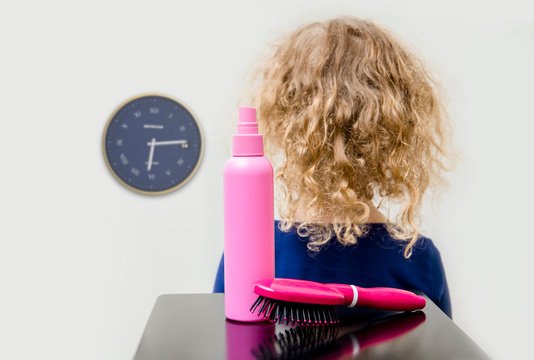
6:14
